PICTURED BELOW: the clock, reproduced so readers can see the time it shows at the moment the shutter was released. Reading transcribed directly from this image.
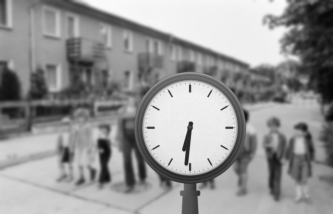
6:31
